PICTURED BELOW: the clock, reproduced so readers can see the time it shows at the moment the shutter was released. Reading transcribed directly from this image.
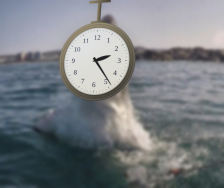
2:24
